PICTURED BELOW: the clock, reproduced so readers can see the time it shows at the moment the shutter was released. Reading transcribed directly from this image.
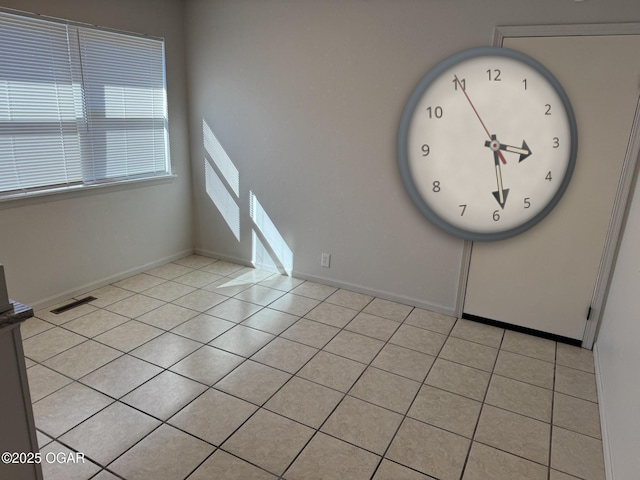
3:28:55
